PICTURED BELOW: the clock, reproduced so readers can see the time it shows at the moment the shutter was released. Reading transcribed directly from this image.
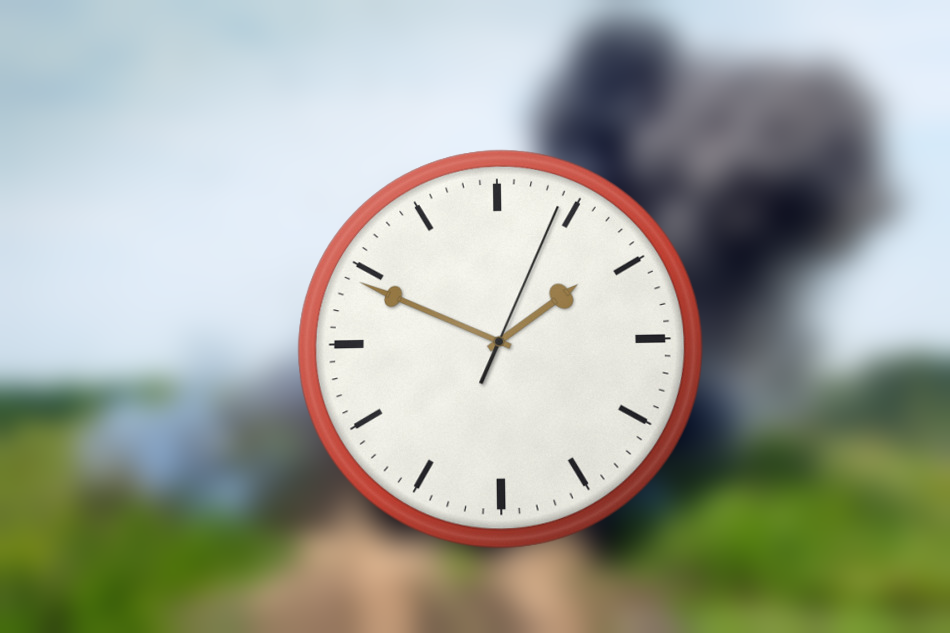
1:49:04
